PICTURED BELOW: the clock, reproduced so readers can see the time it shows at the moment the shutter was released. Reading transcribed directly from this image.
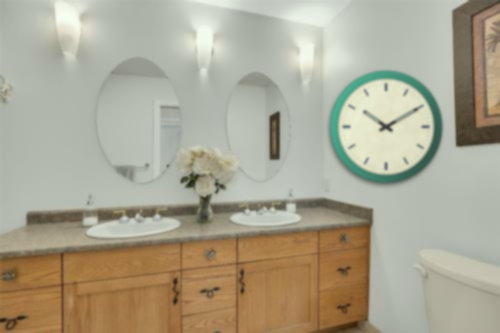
10:10
